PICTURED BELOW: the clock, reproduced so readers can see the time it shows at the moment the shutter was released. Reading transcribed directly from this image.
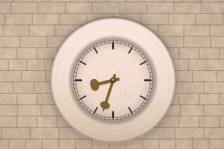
8:33
